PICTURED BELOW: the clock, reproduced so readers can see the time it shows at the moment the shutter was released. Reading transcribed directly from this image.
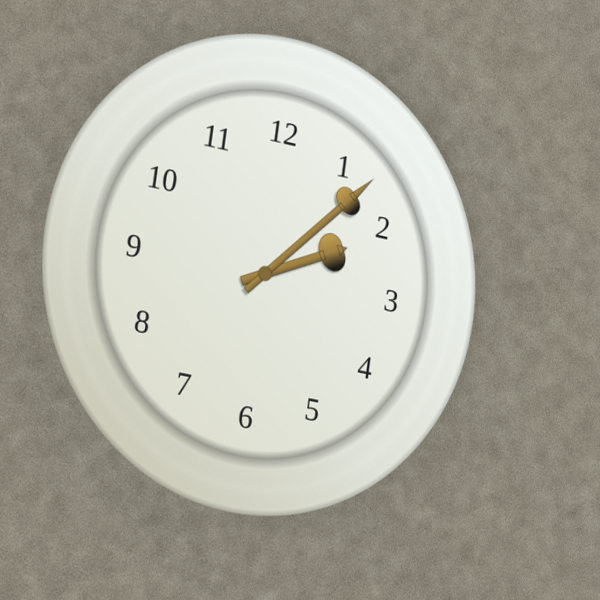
2:07
